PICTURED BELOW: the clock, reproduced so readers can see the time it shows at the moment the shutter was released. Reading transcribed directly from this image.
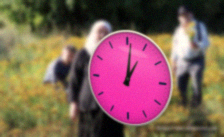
1:01
